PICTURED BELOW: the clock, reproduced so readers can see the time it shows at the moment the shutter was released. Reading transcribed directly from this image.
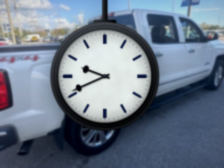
9:41
